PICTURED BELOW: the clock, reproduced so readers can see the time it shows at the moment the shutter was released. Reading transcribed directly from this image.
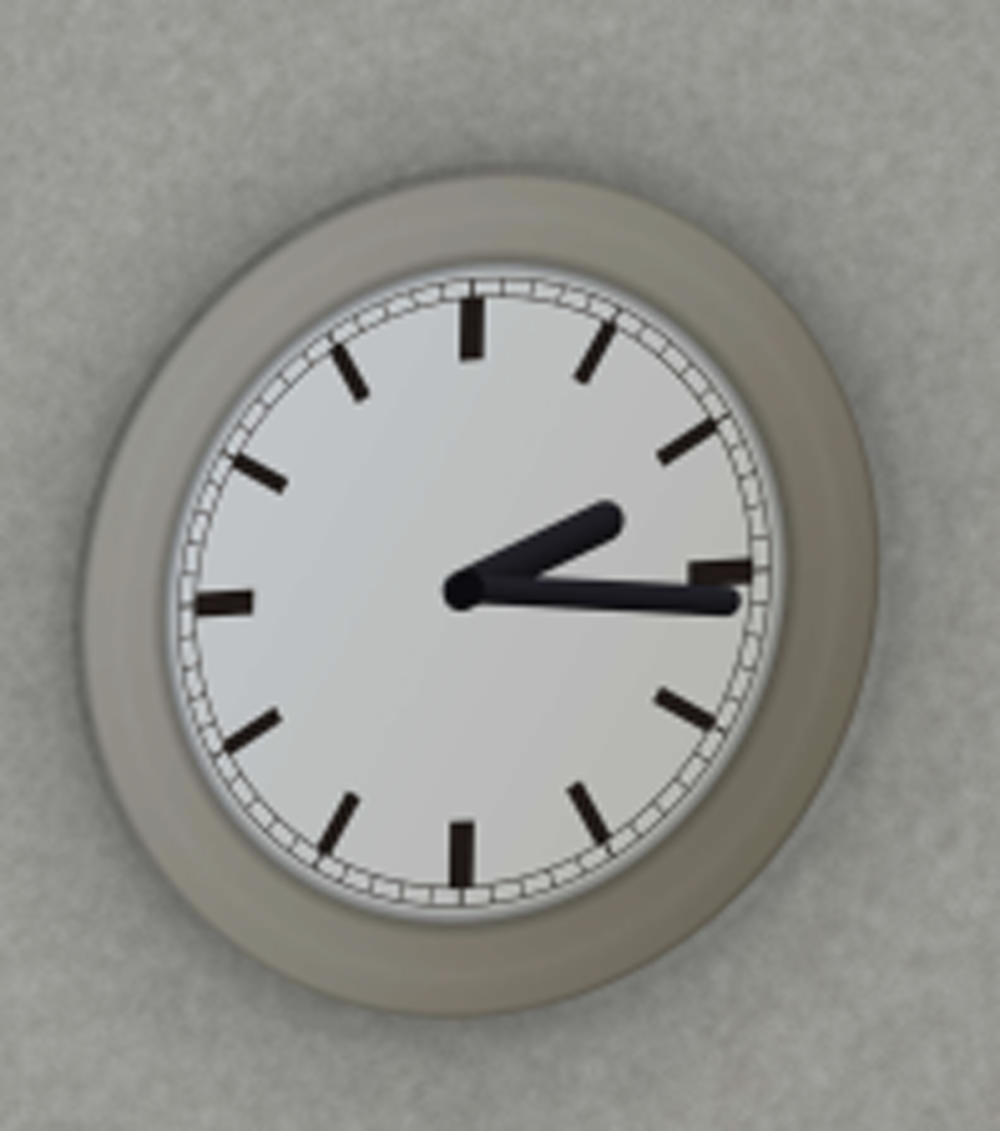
2:16
